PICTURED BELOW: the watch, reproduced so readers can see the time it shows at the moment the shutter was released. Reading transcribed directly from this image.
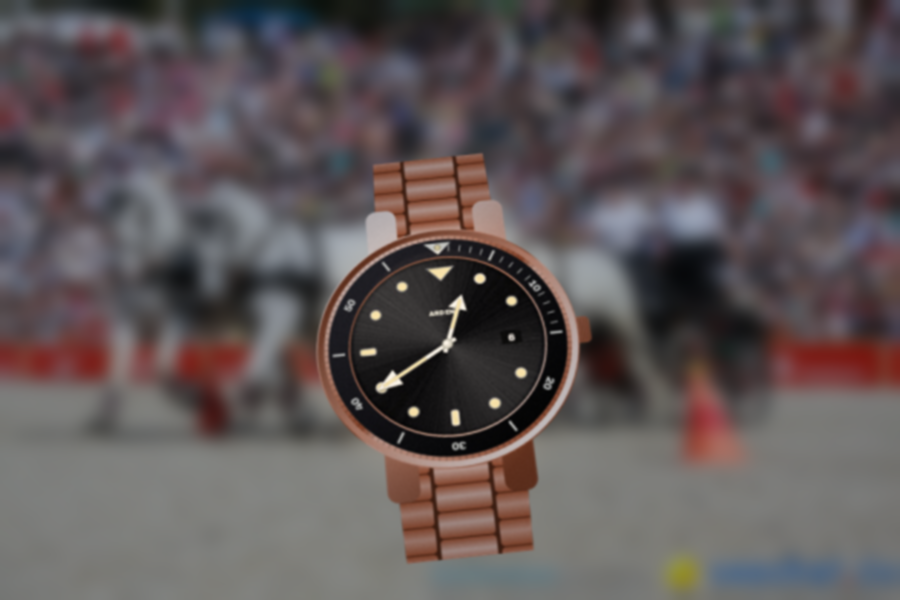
12:40
